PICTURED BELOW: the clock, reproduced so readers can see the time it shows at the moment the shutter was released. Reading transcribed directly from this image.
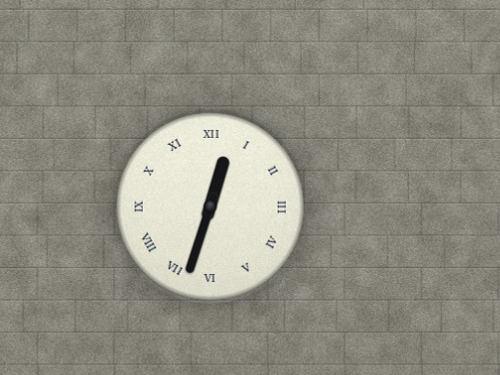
12:33
